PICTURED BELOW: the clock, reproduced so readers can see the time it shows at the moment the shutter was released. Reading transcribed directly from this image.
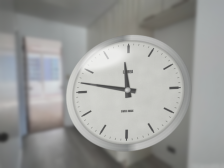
11:47
